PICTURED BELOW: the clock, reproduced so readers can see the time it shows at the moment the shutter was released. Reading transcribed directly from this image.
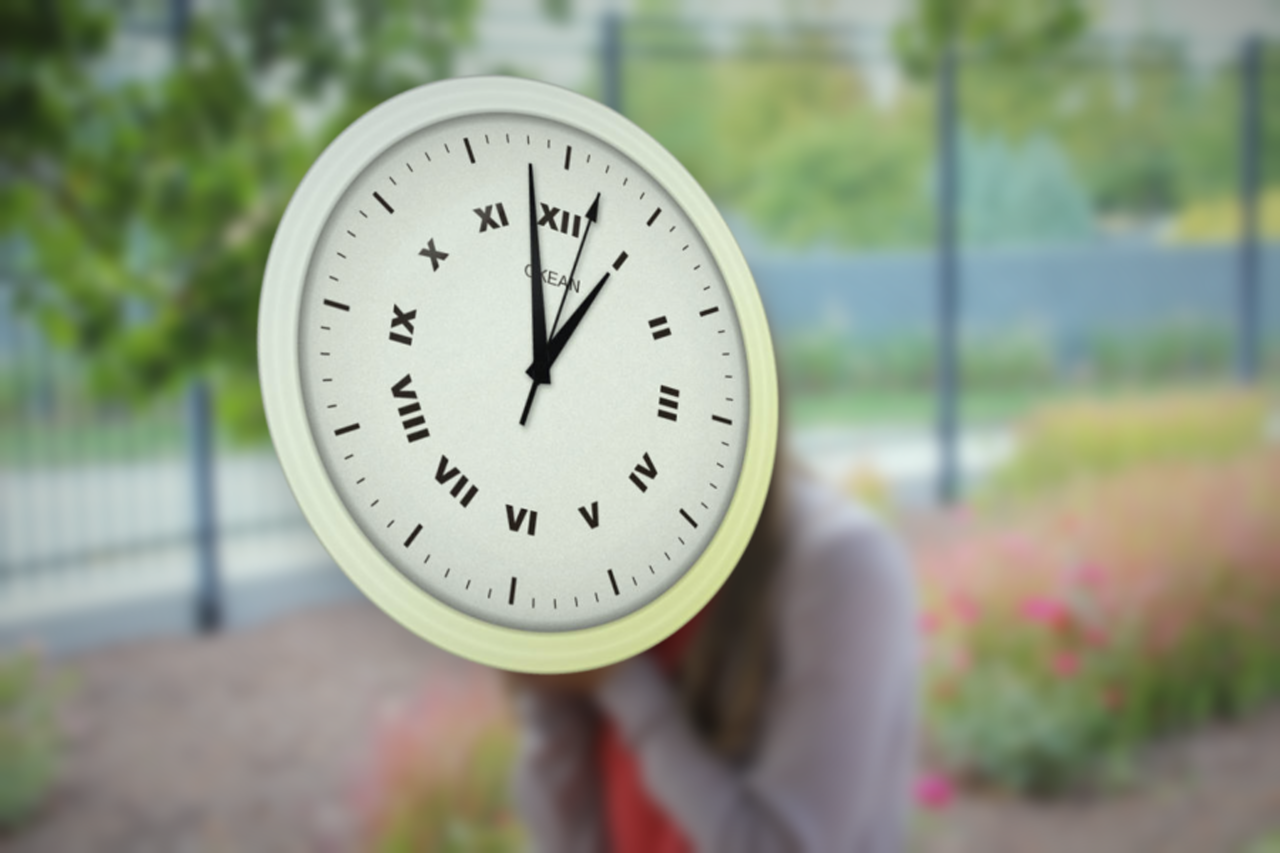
12:58:02
